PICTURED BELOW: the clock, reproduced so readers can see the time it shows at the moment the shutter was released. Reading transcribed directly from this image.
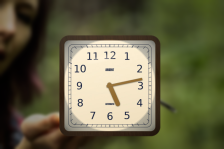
5:13
